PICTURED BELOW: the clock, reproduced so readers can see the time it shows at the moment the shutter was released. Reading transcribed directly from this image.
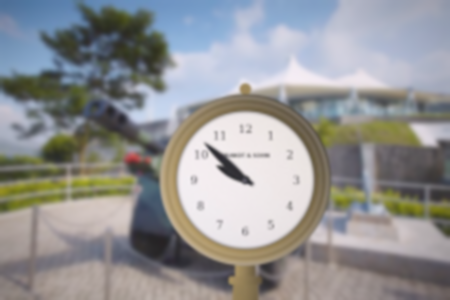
9:52
